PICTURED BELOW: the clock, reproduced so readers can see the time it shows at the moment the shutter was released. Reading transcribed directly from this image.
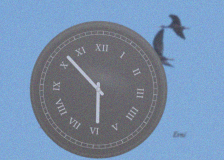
5:52
